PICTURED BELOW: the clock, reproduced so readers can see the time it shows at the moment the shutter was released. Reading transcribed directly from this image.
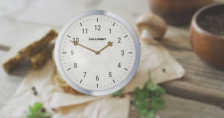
1:49
